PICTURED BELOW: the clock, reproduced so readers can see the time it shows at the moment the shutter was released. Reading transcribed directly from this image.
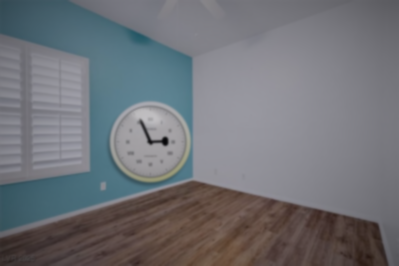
2:56
